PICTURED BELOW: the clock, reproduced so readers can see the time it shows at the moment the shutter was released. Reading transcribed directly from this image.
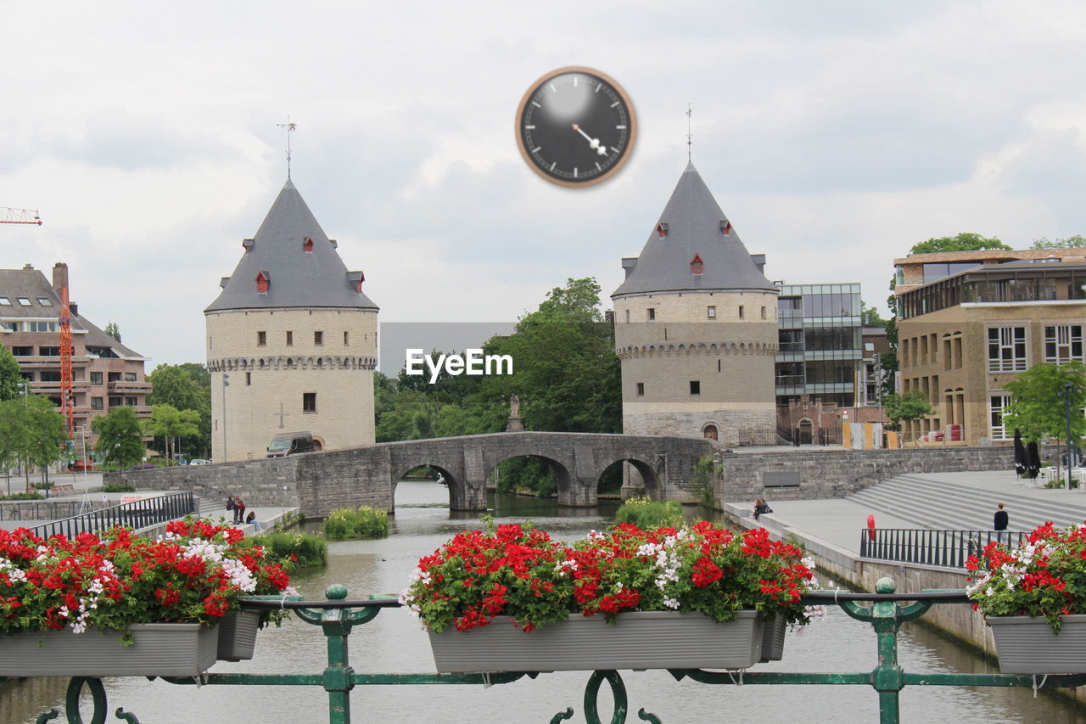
4:22
